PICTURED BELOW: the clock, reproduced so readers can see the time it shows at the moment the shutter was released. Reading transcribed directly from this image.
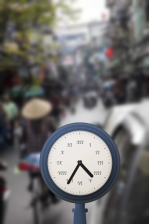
4:35
